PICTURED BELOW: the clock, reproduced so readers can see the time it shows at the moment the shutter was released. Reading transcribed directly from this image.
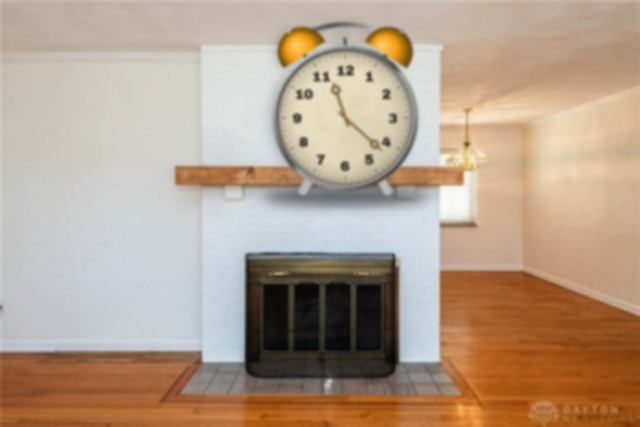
11:22
